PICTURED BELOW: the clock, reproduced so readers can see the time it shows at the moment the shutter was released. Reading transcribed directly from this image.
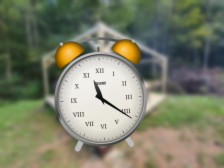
11:21
